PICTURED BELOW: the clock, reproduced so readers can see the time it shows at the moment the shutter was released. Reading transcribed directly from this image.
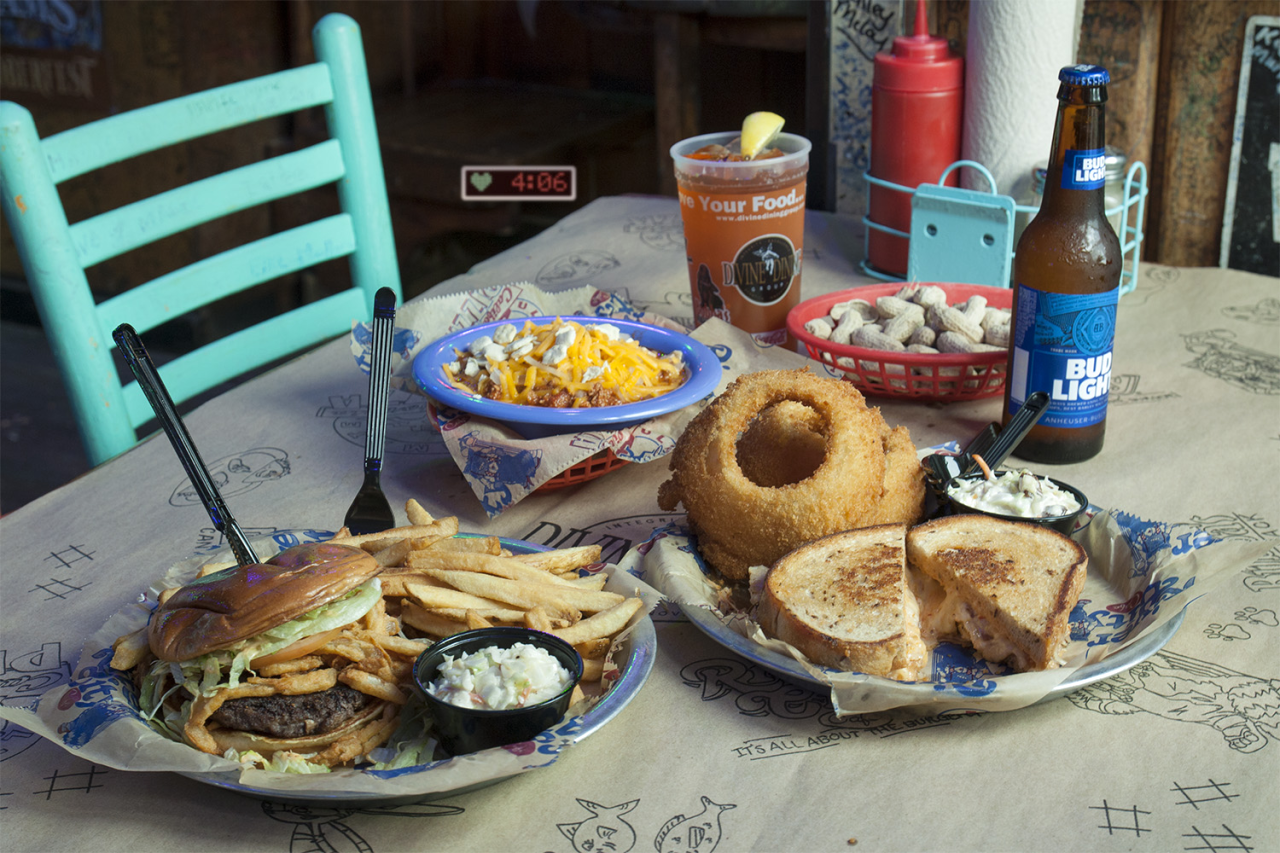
4:06
